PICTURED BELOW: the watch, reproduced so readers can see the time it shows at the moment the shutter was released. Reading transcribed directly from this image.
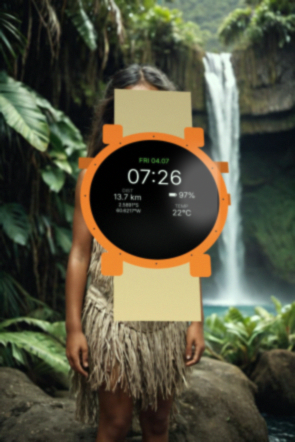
7:26
